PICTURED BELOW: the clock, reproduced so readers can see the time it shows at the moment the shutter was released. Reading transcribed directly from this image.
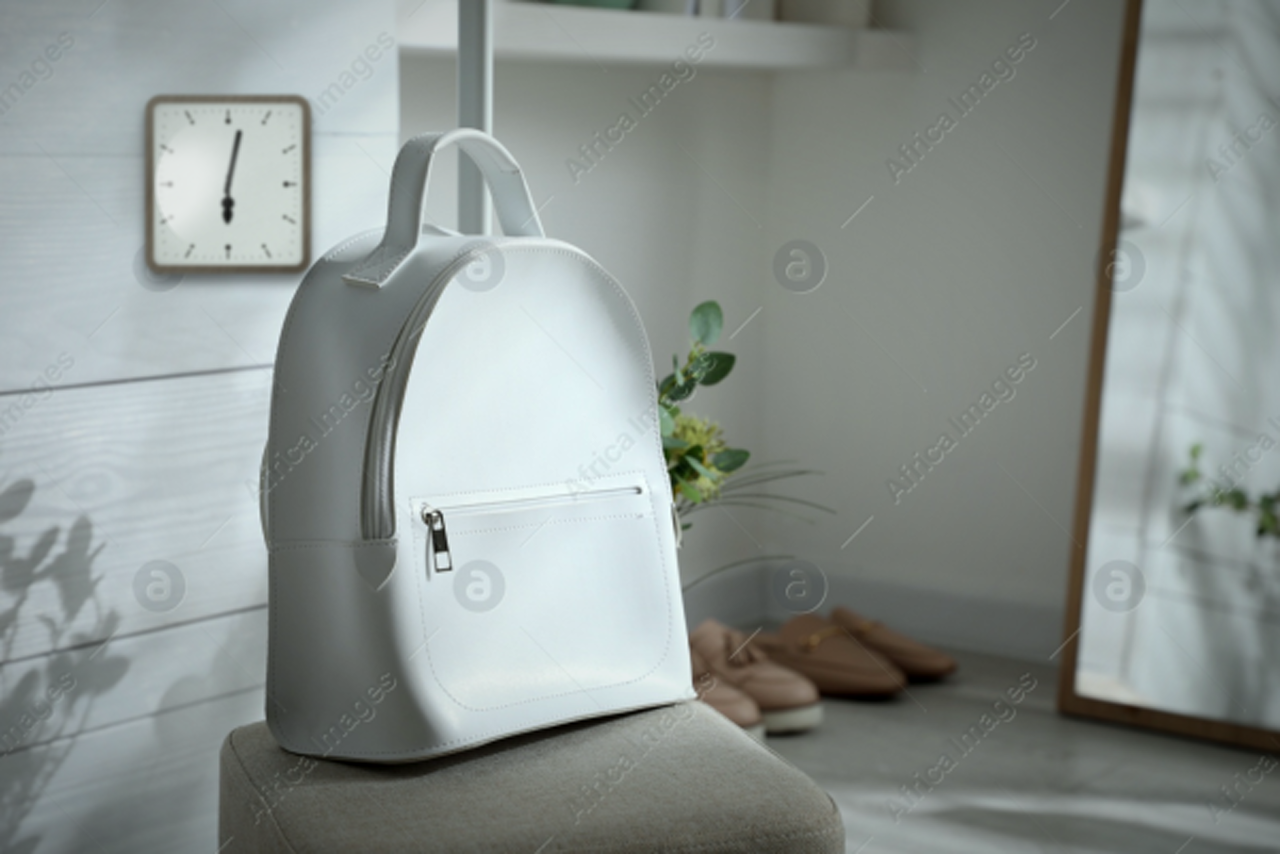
6:02
